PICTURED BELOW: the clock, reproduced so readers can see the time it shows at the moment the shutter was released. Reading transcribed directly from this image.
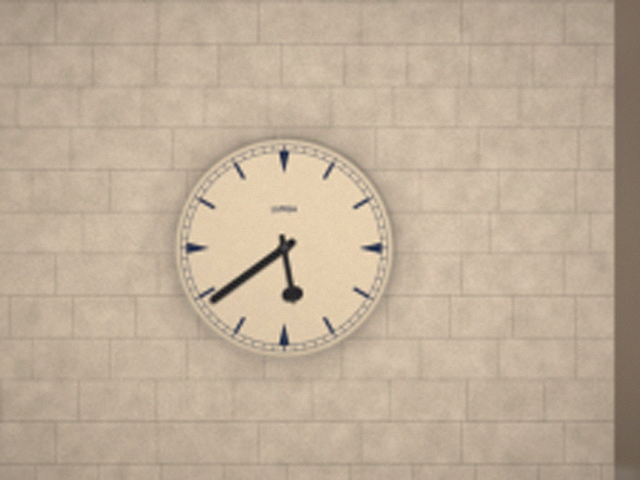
5:39
